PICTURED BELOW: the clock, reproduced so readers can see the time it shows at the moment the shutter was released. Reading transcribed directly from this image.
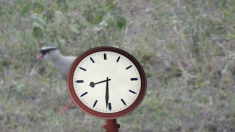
8:31
